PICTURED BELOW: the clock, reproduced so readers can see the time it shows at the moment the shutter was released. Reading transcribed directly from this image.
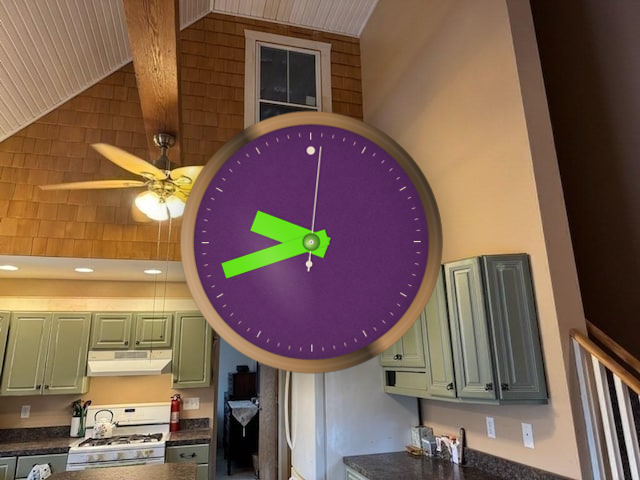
9:42:01
